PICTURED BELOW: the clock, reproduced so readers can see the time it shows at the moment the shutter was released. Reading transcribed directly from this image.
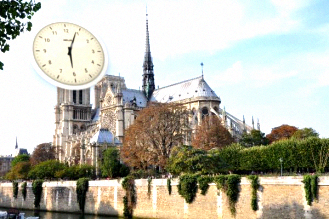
6:04
